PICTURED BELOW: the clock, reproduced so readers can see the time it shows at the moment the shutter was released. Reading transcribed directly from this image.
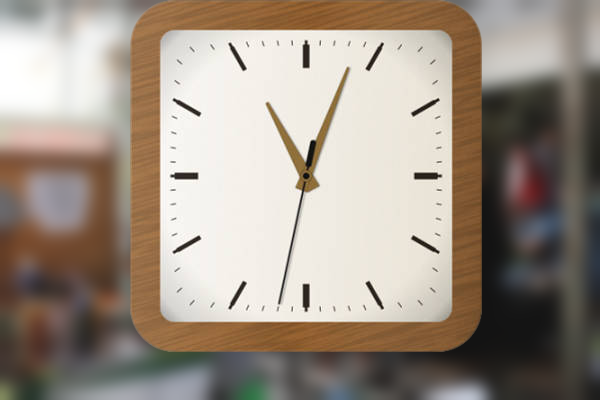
11:03:32
